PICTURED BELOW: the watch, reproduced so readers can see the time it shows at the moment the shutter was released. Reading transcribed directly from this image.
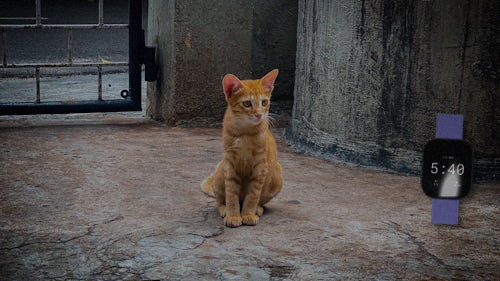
5:40
